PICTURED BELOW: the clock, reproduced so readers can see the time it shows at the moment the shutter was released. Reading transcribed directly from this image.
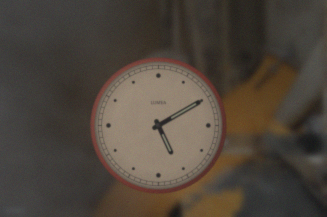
5:10
